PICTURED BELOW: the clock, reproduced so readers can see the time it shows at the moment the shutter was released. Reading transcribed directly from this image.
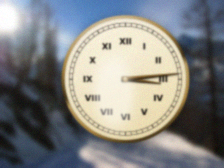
3:14
